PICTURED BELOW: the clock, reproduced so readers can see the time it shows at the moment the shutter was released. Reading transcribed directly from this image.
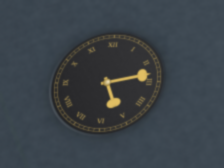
5:13
